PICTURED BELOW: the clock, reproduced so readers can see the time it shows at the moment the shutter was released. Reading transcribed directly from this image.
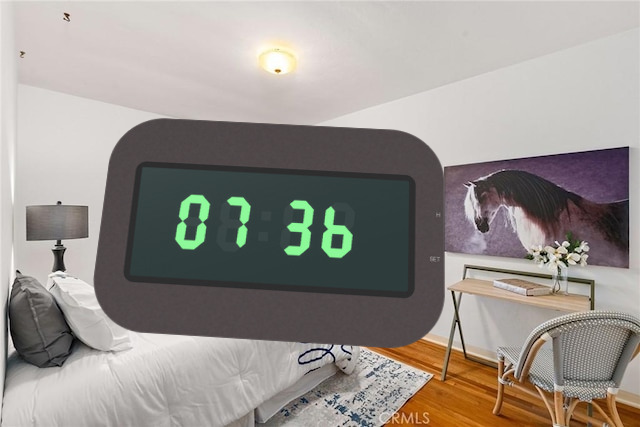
7:36
